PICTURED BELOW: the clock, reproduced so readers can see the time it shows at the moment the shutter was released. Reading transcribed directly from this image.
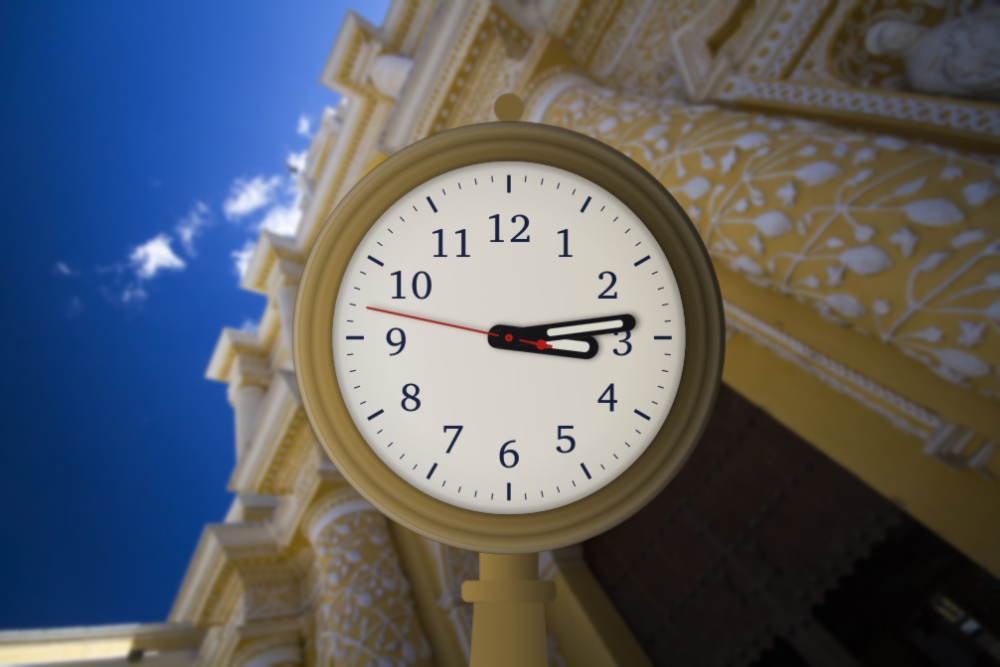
3:13:47
